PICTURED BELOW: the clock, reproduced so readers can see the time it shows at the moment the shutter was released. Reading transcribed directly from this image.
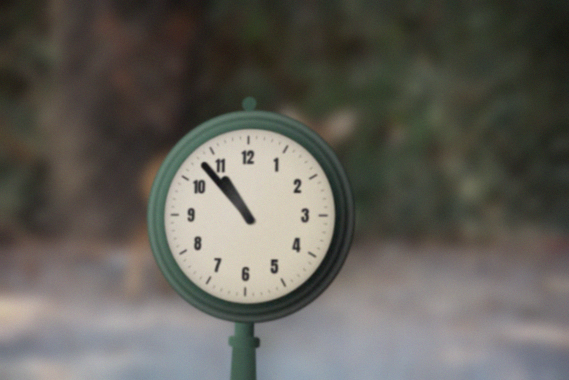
10:53
